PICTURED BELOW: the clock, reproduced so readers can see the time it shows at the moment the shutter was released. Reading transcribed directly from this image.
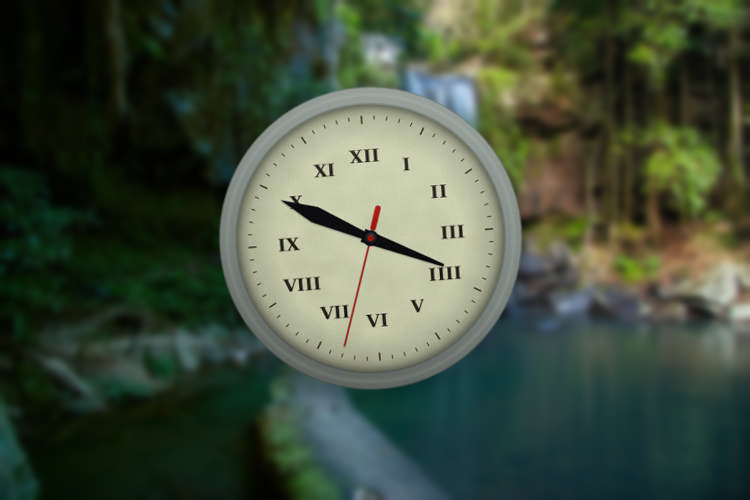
3:49:33
